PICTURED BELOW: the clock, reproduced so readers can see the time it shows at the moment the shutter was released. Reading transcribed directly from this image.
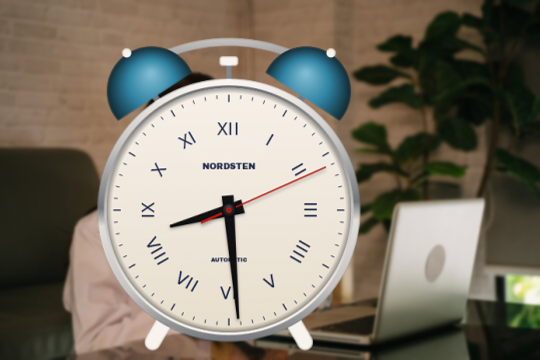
8:29:11
